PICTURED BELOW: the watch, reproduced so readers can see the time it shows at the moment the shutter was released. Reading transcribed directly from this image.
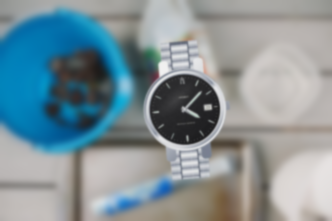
4:08
